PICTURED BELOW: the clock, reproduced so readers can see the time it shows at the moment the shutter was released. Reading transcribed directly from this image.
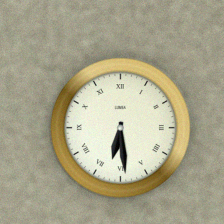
6:29
